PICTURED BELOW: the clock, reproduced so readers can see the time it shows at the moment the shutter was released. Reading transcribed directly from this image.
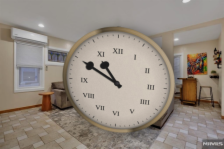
10:50
